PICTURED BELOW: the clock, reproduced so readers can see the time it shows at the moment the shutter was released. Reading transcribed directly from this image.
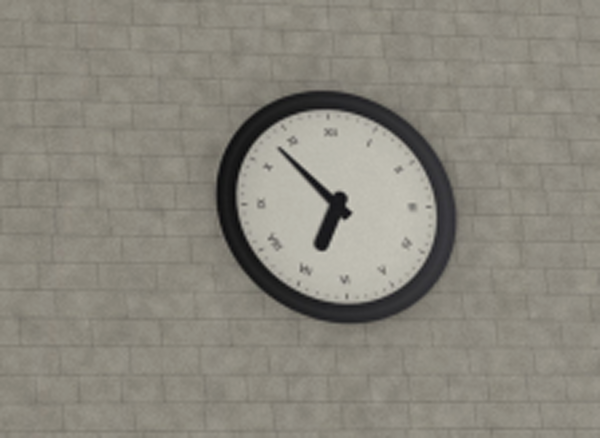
6:53
